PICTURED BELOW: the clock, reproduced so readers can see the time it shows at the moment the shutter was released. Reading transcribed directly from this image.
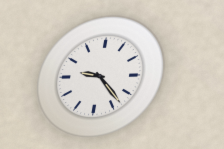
9:23
